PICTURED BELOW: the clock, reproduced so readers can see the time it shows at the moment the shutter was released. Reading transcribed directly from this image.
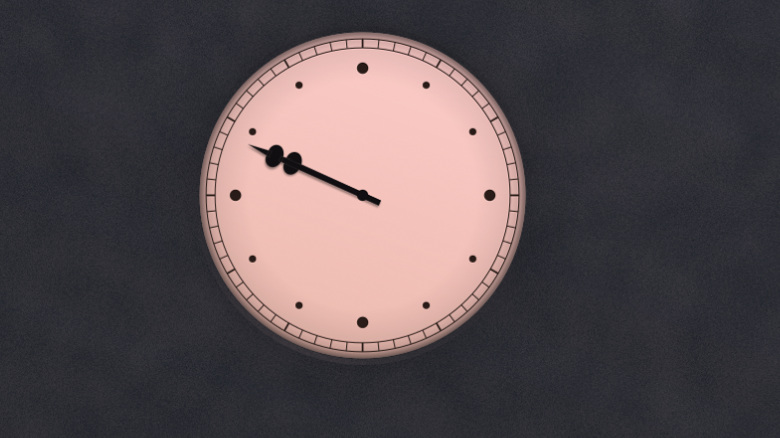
9:49
